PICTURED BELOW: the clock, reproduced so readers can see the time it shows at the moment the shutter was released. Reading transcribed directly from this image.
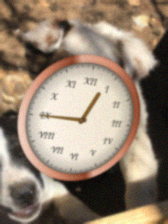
12:45
